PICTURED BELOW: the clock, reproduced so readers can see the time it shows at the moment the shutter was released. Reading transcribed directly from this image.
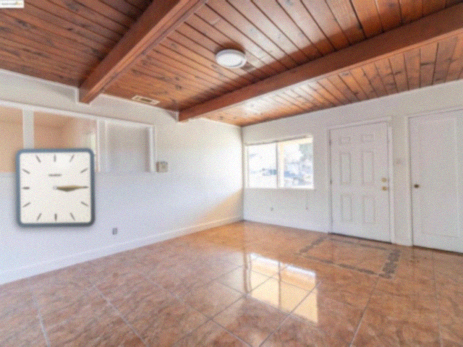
3:15
